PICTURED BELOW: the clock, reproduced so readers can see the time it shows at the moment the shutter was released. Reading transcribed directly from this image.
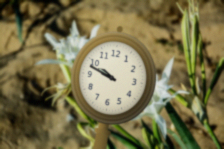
9:48
